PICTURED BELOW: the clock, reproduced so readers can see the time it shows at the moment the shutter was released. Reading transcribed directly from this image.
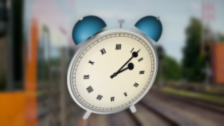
2:07
